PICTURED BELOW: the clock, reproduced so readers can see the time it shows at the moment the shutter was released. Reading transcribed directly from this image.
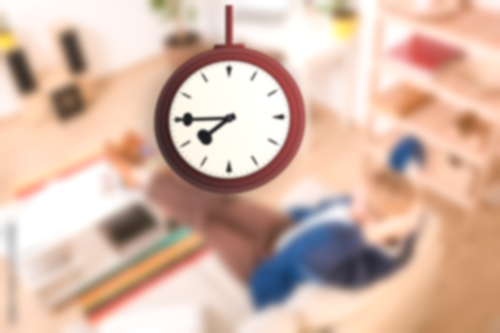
7:45
